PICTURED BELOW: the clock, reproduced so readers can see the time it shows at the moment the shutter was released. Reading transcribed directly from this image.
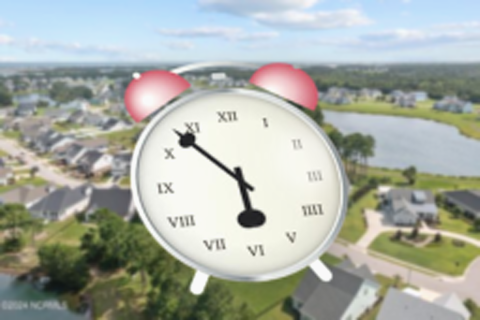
5:53
